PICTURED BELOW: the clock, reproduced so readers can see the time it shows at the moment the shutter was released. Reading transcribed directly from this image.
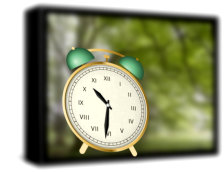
10:31
